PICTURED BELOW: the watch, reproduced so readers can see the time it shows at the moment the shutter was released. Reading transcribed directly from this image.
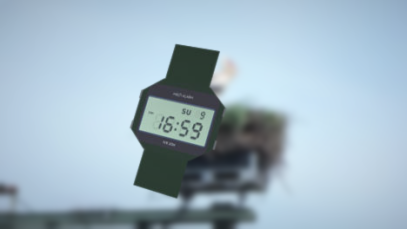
16:59
